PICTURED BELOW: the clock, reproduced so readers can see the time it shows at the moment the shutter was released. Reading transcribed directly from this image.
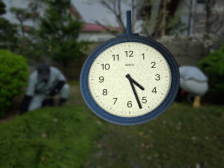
4:27
